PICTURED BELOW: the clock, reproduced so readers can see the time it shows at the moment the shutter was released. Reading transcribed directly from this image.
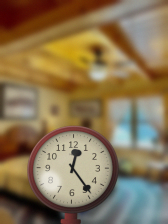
12:24
